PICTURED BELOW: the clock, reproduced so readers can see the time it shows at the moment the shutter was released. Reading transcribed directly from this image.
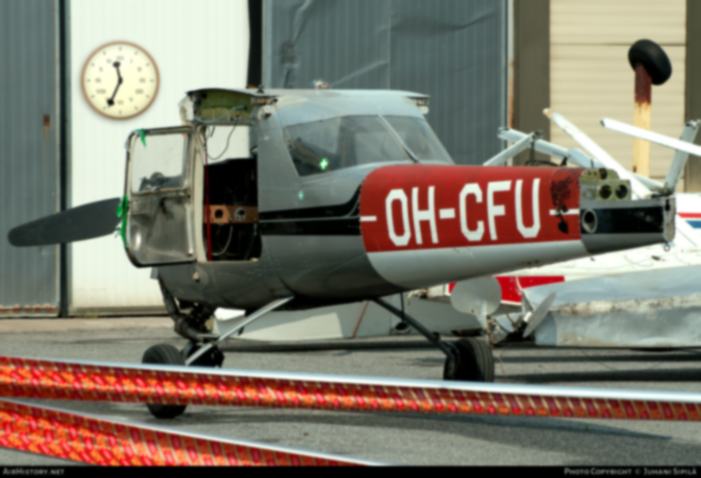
11:34
